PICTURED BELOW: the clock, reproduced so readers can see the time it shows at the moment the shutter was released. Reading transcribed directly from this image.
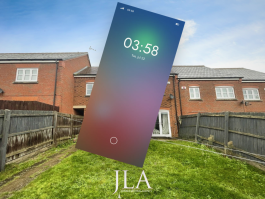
3:58
